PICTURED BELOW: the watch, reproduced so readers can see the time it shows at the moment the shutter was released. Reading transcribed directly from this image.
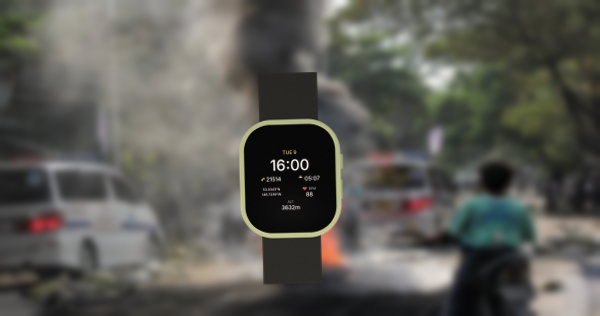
16:00
